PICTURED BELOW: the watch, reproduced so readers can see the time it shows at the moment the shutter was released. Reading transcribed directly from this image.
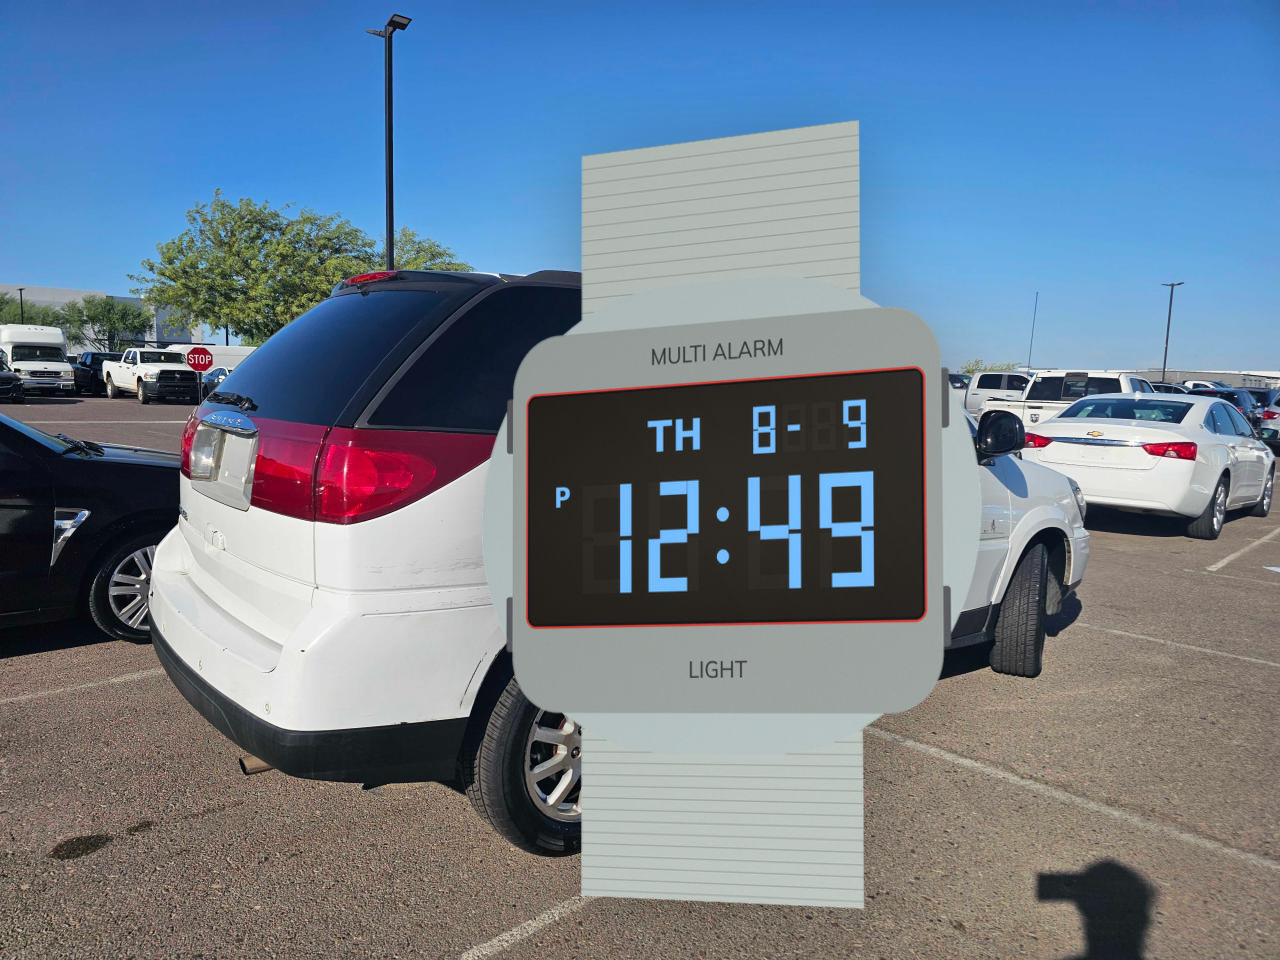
12:49
